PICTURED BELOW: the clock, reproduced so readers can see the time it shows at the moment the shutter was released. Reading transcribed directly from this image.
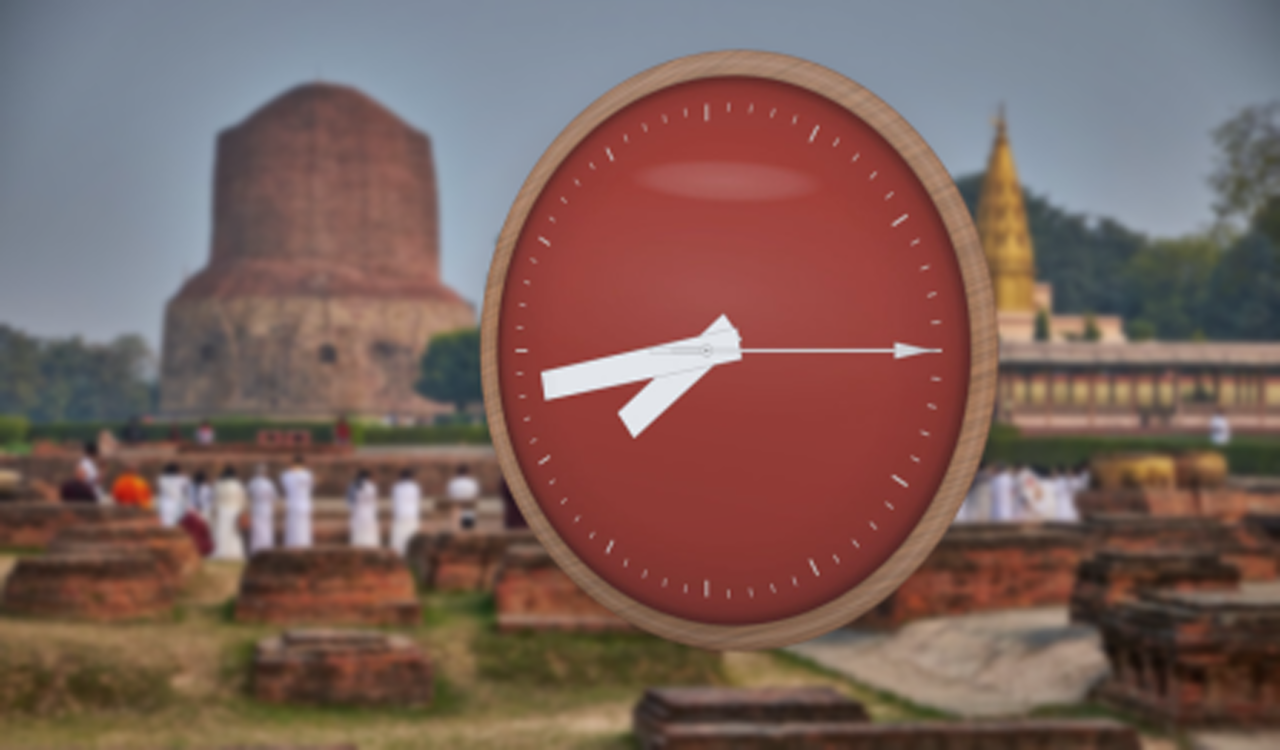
7:43:15
